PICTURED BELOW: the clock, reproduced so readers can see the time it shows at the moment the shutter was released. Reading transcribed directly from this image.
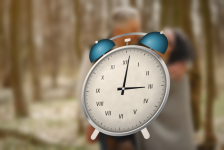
3:01
